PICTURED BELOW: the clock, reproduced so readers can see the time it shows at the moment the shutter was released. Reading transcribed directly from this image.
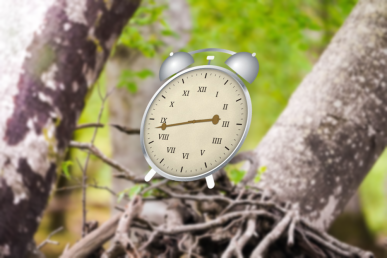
2:43
